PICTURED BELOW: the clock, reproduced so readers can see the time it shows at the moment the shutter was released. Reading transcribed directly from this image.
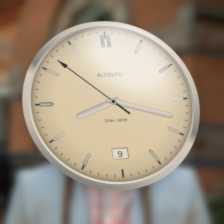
8:17:52
